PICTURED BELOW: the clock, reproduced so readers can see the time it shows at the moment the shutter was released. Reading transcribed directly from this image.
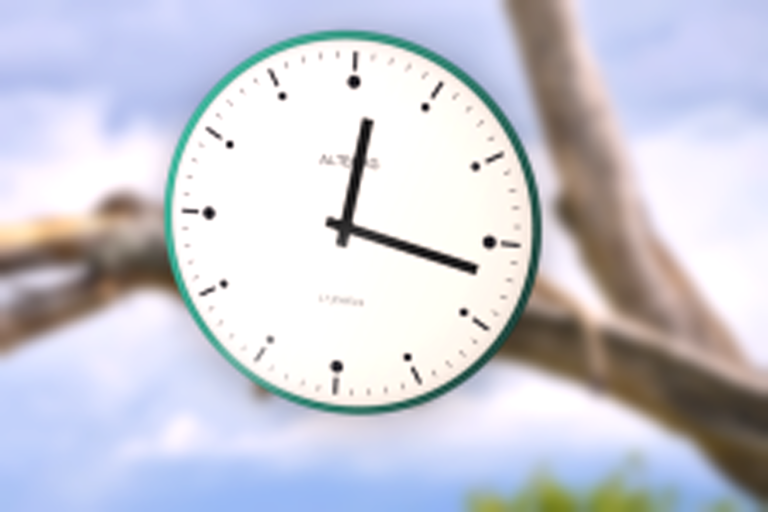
12:17
